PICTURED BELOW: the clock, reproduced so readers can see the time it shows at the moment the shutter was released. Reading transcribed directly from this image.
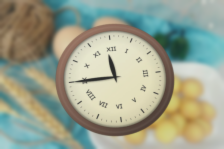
11:45
